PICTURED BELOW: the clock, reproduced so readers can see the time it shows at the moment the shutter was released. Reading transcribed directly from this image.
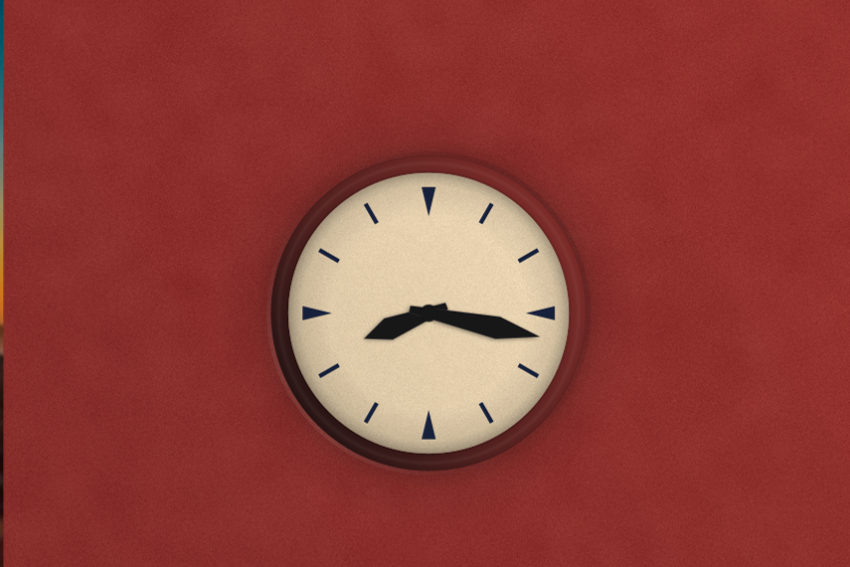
8:17
